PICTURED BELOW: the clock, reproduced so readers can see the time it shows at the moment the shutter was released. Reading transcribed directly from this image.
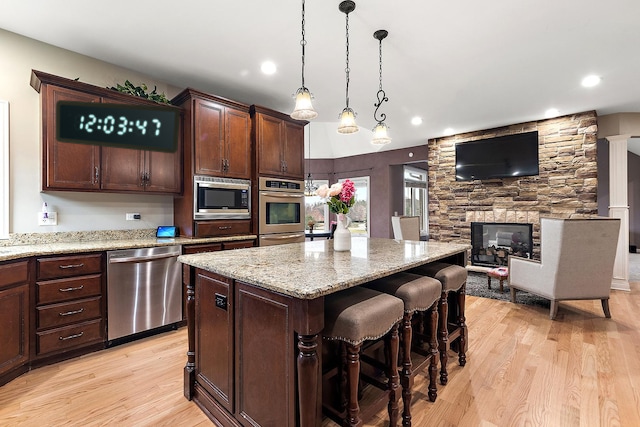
12:03:47
